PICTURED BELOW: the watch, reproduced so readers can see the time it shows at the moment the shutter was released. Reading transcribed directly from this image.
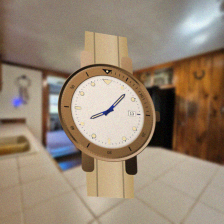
8:07
